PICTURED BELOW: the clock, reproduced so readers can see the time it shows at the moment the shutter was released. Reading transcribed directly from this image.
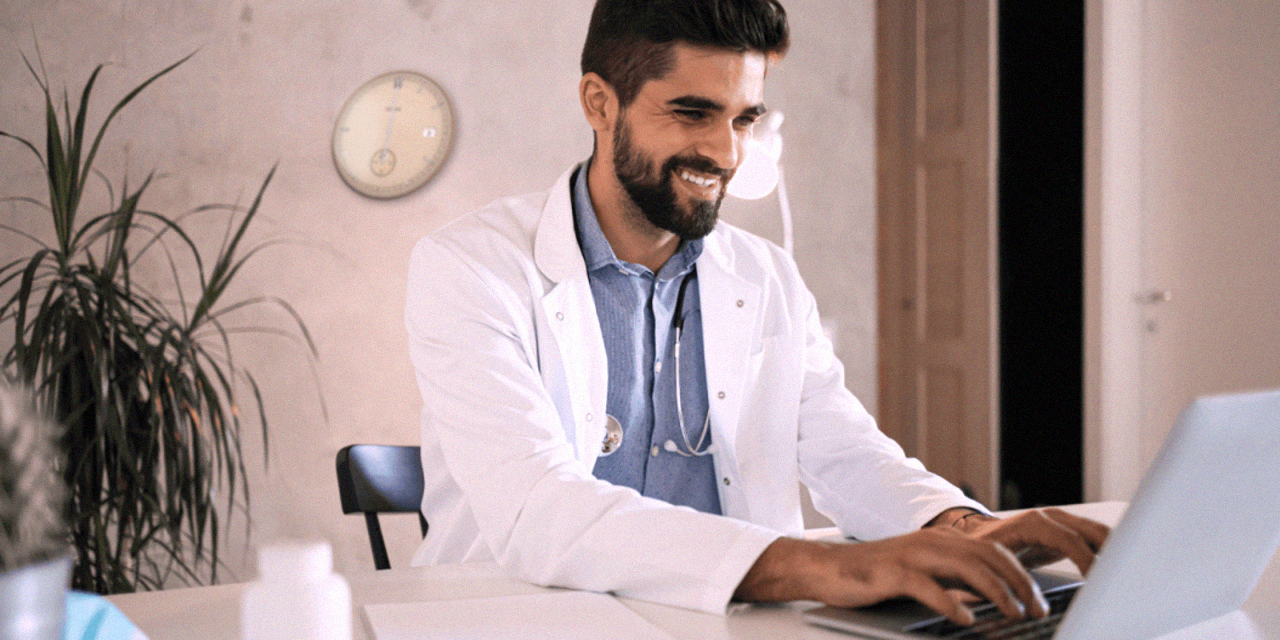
6:00
